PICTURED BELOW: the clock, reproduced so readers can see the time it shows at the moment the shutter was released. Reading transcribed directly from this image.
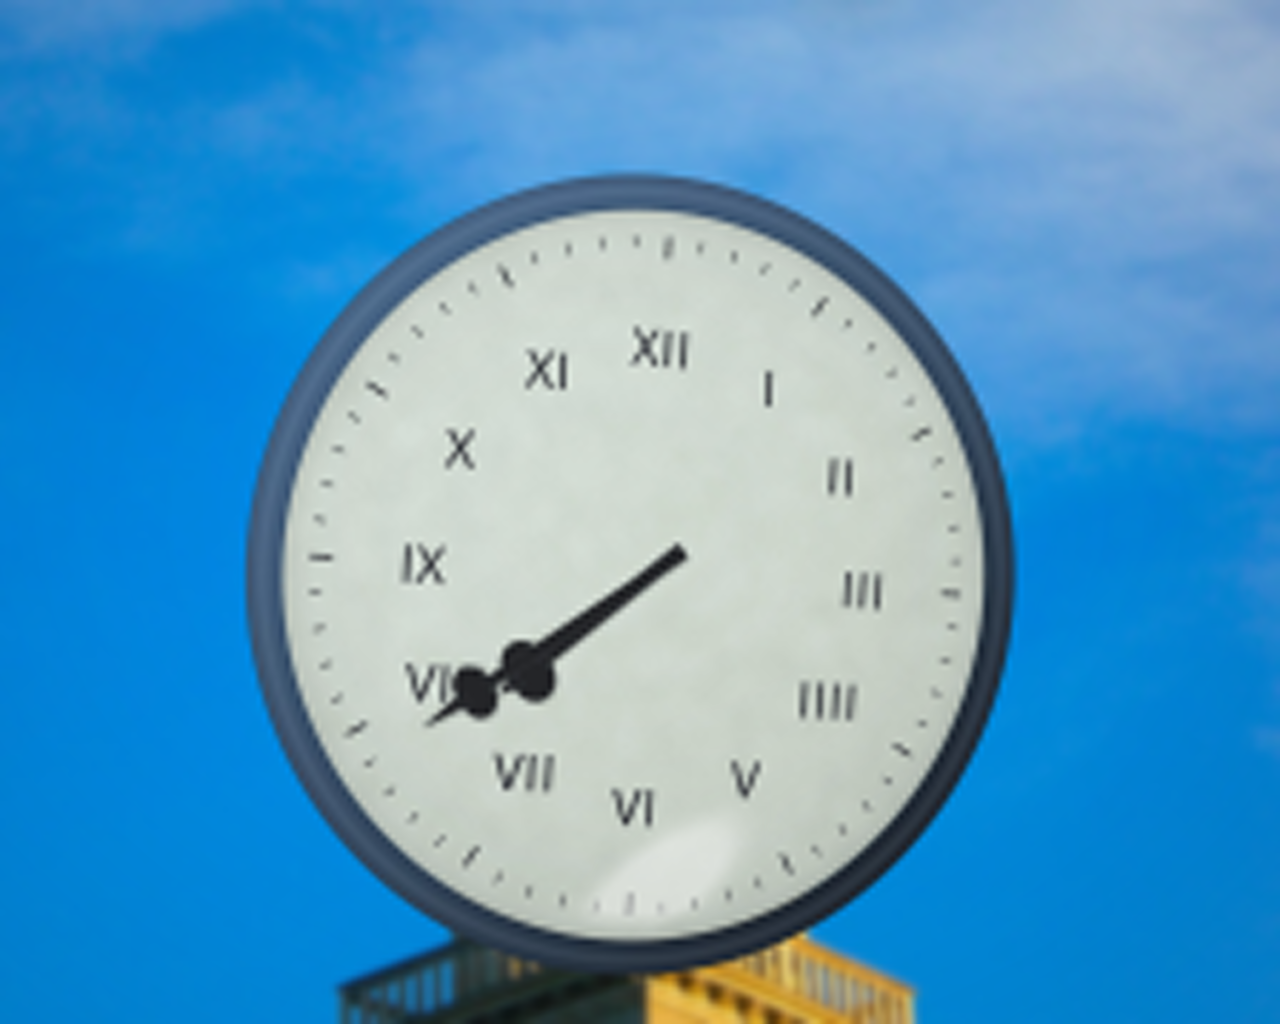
7:39
